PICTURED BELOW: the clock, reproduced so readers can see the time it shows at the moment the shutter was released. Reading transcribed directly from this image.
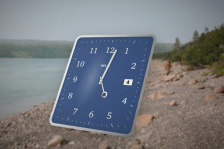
5:02
